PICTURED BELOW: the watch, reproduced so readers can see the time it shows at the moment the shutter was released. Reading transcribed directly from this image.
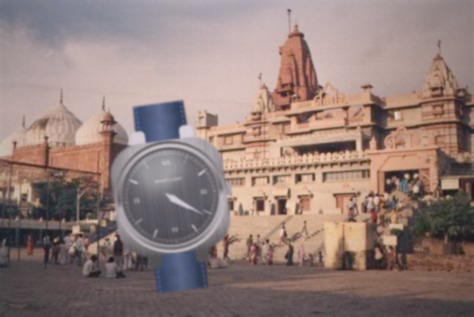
4:21
